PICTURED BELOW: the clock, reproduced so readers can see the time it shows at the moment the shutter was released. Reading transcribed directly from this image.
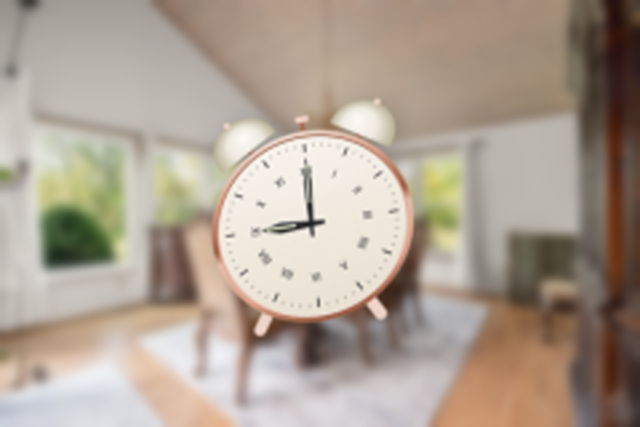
9:00
